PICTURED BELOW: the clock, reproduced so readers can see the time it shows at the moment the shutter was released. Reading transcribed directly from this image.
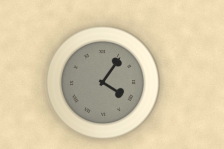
4:06
